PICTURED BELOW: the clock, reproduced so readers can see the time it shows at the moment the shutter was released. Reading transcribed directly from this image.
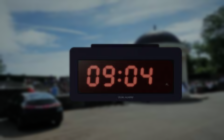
9:04
